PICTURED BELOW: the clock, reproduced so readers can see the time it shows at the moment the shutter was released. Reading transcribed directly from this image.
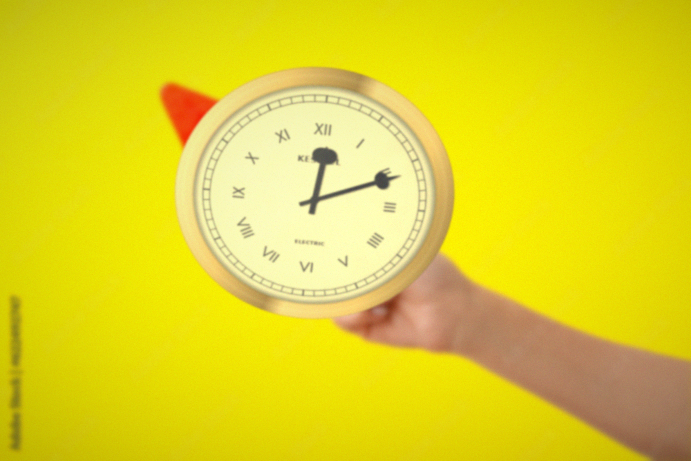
12:11
